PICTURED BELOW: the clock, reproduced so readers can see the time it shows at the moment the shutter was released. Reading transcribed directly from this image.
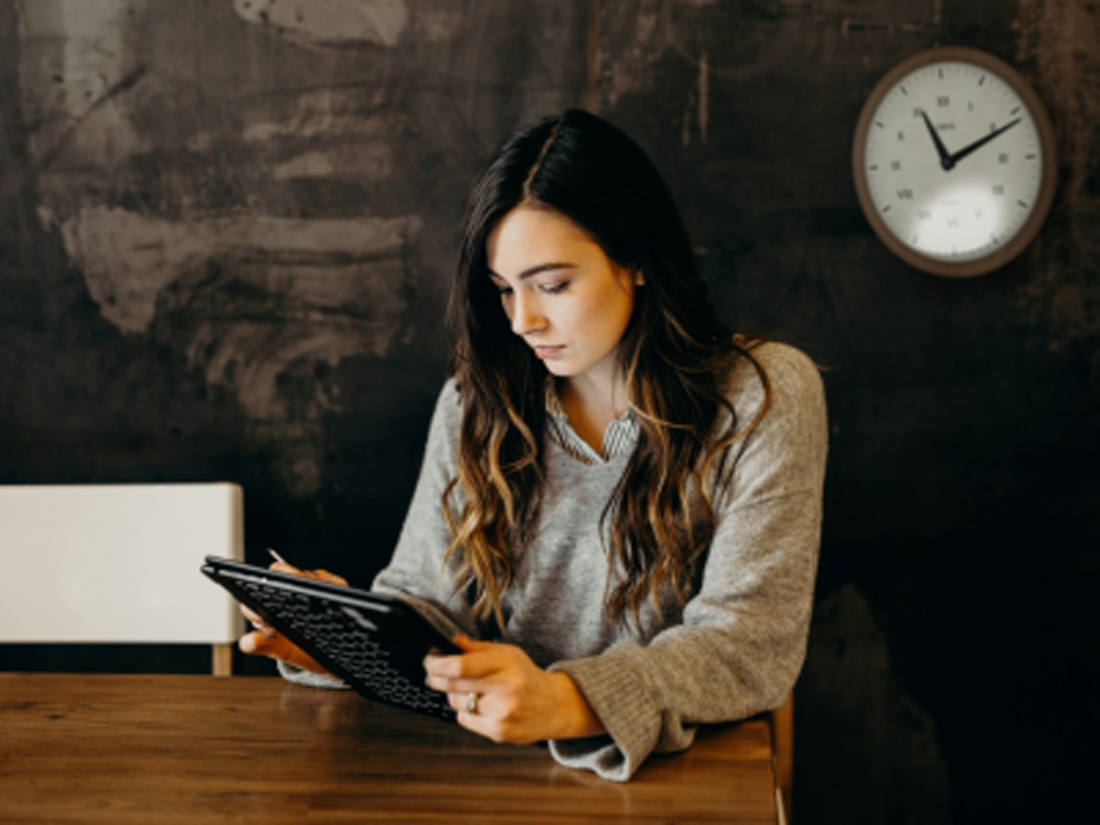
11:11
